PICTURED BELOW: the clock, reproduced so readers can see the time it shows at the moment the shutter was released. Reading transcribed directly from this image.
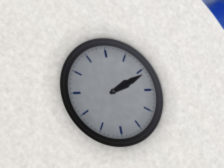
2:11
